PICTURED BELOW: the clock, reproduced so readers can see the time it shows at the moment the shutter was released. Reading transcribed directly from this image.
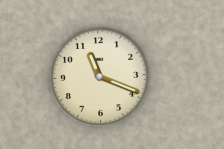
11:19
